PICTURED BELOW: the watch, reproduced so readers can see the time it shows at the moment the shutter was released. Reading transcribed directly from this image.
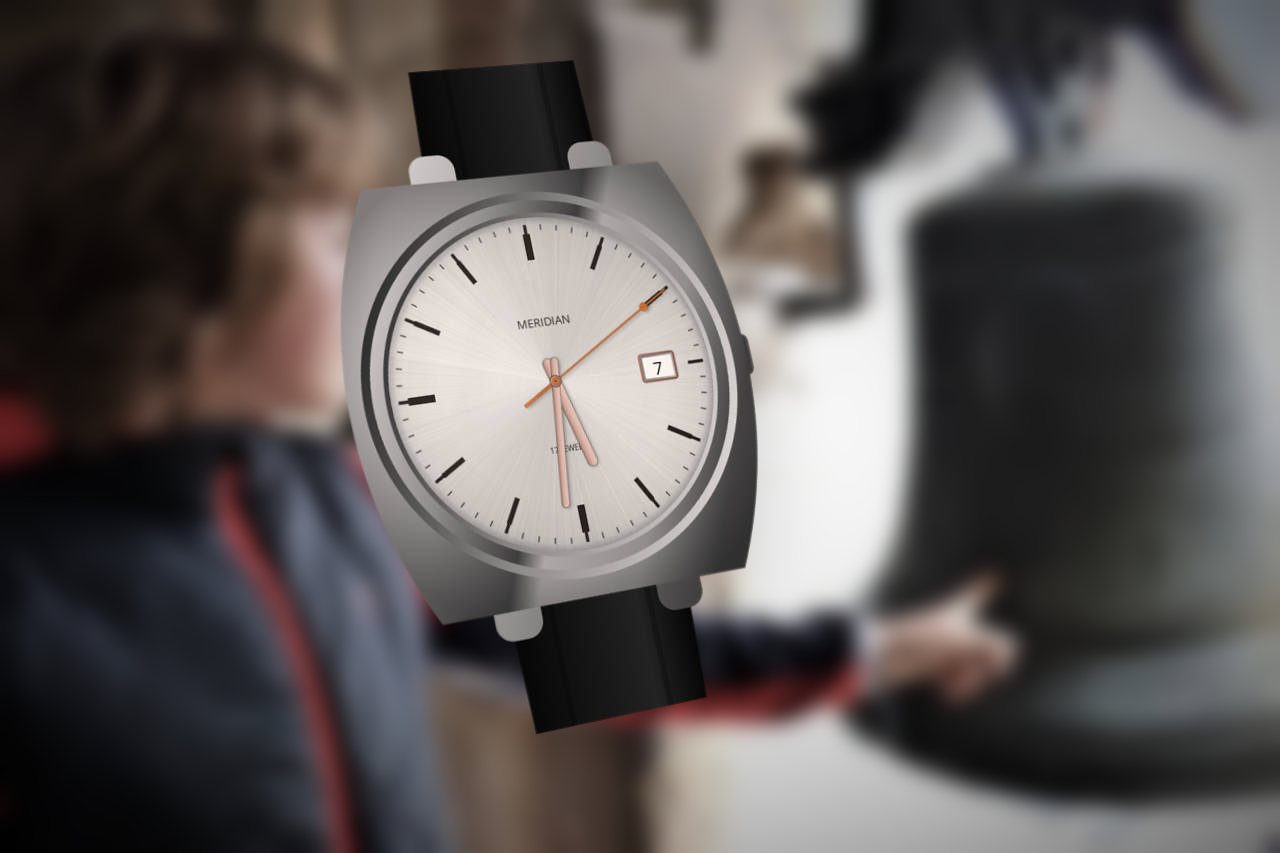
5:31:10
